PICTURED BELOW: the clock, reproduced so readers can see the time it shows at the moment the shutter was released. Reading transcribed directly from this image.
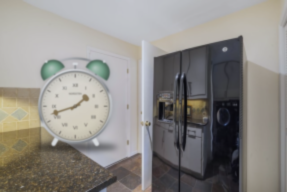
1:42
